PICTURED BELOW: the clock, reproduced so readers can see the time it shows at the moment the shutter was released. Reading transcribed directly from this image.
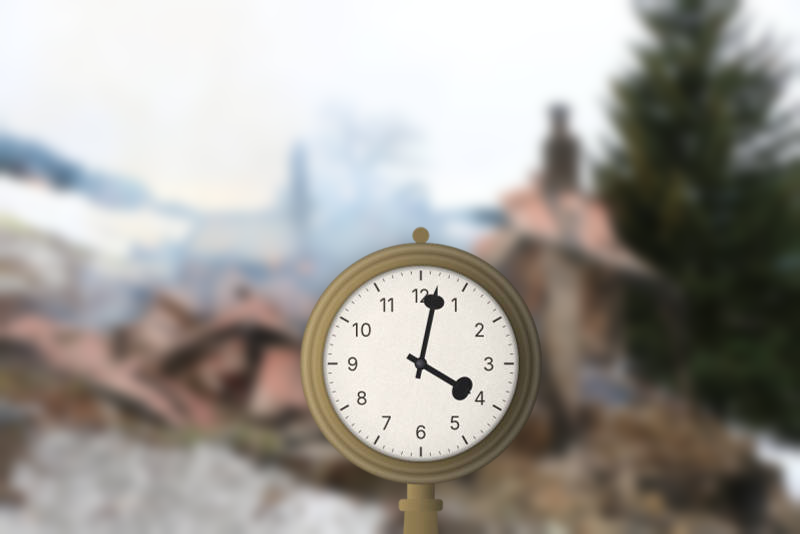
4:02
